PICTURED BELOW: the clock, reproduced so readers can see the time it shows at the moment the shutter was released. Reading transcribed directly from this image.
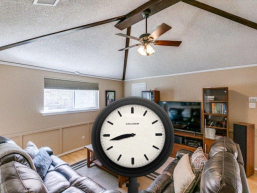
8:43
